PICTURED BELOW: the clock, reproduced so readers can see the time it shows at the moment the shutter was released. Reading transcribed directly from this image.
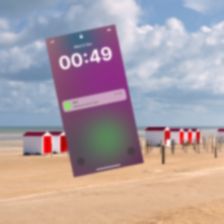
0:49
